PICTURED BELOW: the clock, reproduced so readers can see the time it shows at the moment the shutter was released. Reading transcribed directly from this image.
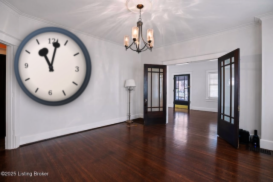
11:02
